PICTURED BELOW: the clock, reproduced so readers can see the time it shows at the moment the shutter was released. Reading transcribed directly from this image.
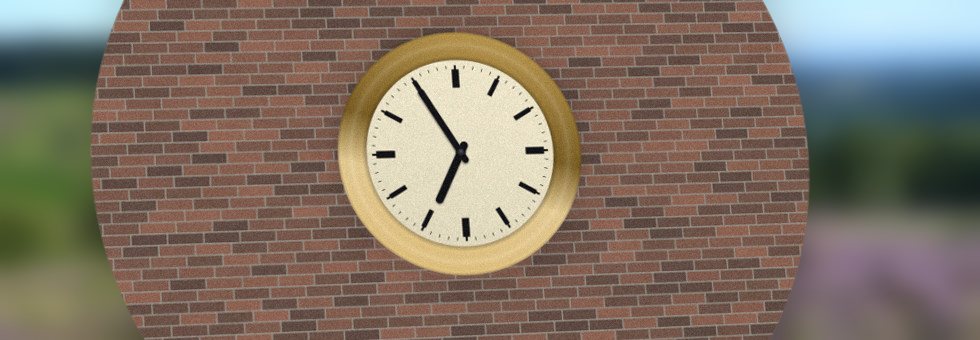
6:55
